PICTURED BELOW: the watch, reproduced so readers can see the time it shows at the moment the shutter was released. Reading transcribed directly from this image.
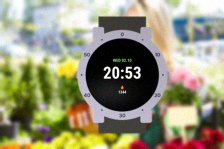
20:53
